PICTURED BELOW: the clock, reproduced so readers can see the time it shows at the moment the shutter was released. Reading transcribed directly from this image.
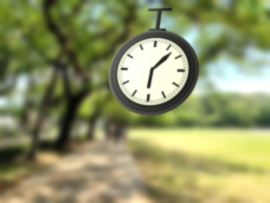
6:07
